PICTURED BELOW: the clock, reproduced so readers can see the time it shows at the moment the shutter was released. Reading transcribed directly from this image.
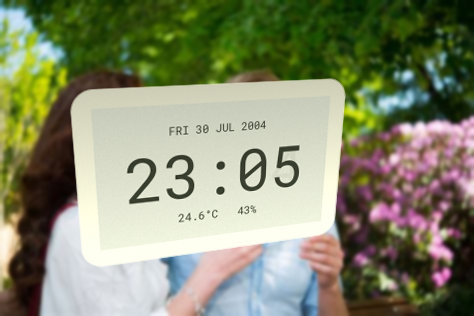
23:05
